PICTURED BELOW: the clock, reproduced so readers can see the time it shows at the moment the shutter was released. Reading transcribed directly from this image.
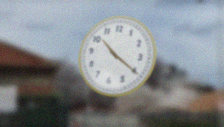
10:20
